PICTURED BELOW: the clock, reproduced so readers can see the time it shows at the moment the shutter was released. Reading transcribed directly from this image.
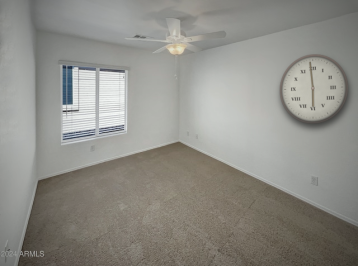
5:59
